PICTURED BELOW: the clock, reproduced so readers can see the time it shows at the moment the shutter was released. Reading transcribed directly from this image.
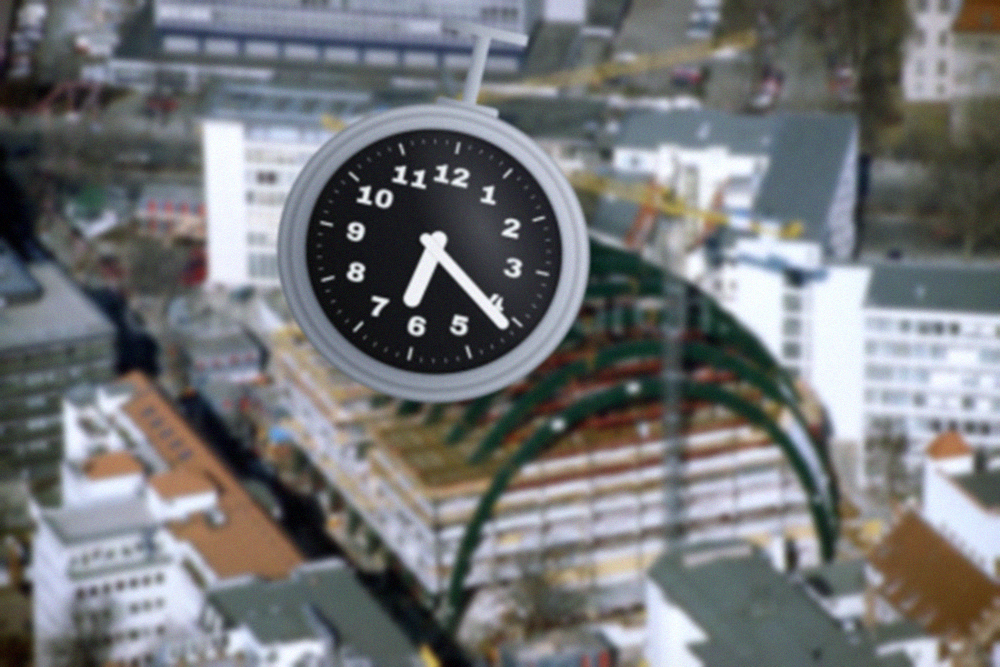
6:21
